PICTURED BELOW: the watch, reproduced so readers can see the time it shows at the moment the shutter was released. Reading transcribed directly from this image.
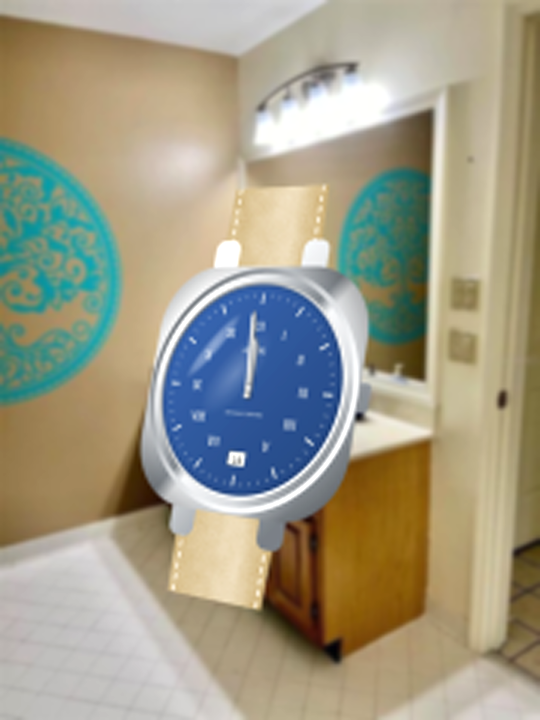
11:59
